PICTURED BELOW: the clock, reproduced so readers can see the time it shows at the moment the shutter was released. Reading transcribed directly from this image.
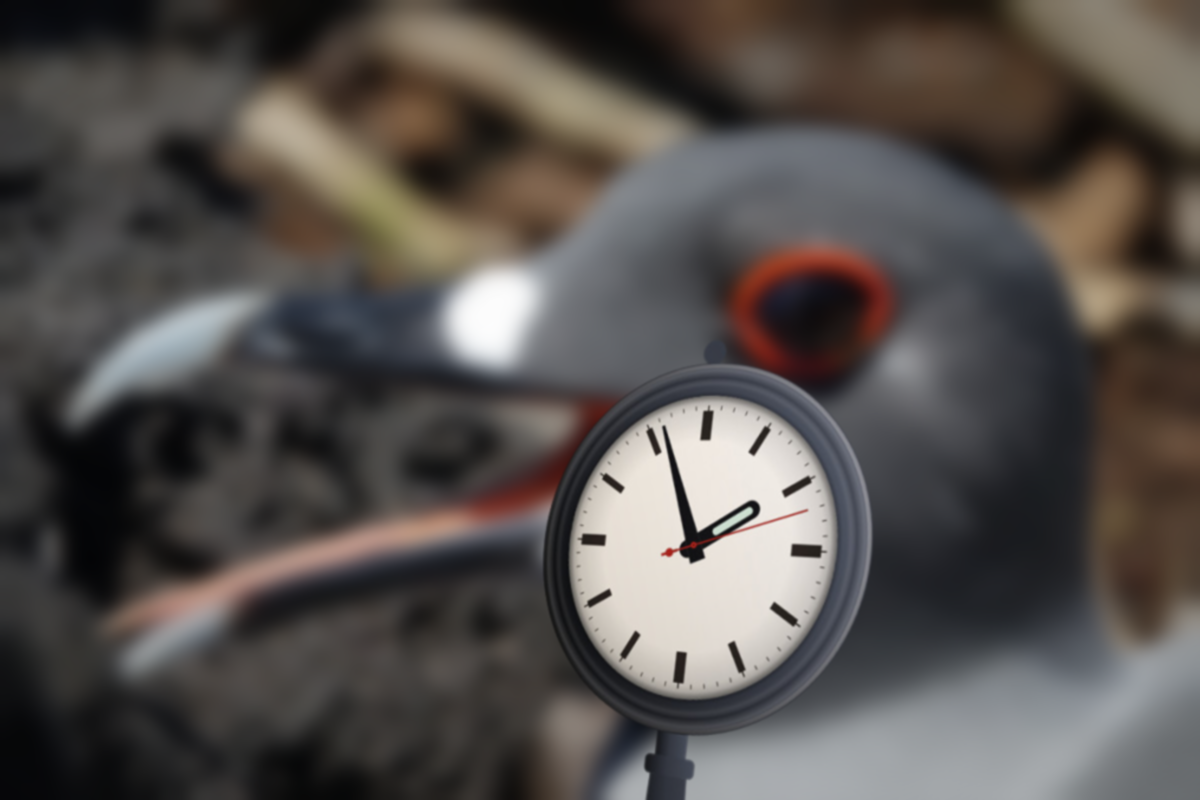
1:56:12
